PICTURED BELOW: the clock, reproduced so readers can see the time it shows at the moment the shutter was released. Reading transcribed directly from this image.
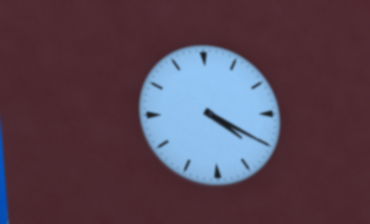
4:20
